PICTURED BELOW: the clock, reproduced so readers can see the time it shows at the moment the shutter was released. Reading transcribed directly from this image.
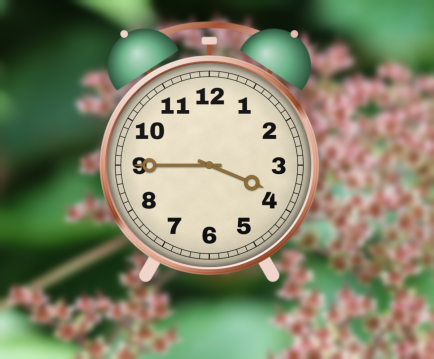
3:45
